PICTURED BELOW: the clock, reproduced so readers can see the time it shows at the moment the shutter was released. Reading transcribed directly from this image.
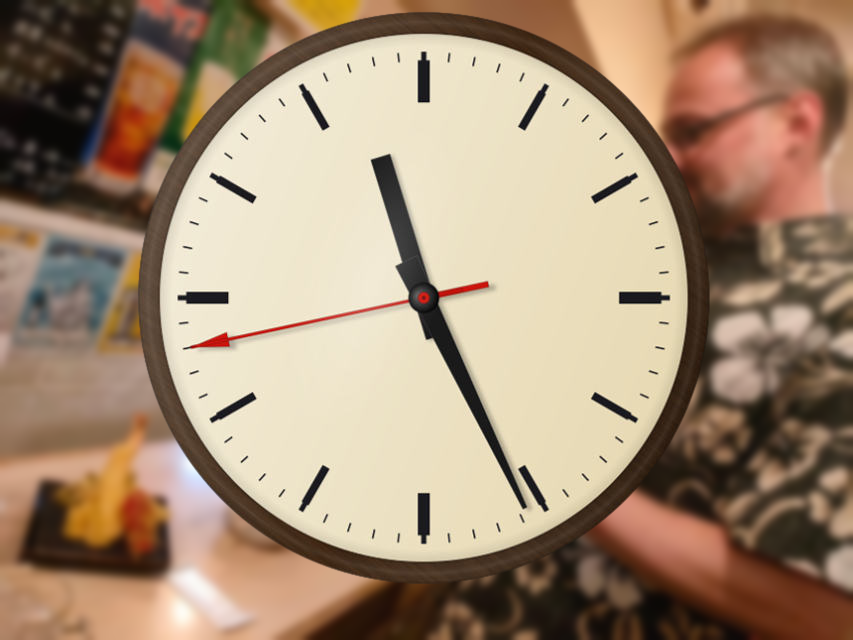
11:25:43
